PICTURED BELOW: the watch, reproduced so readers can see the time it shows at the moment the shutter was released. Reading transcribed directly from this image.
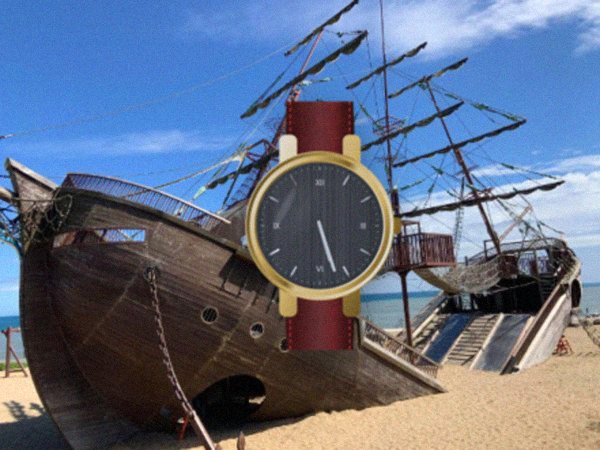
5:27
